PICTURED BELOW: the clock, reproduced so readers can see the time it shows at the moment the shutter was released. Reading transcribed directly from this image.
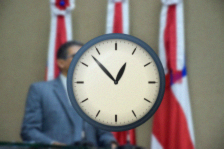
12:53
